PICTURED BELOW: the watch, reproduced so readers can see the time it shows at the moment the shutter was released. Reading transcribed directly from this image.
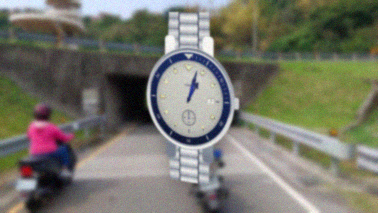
1:03
